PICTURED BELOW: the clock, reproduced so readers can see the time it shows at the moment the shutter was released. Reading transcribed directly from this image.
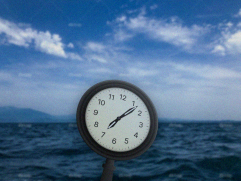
7:07
